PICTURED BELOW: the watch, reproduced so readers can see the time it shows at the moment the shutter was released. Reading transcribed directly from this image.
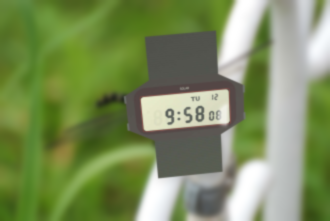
9:58:08
